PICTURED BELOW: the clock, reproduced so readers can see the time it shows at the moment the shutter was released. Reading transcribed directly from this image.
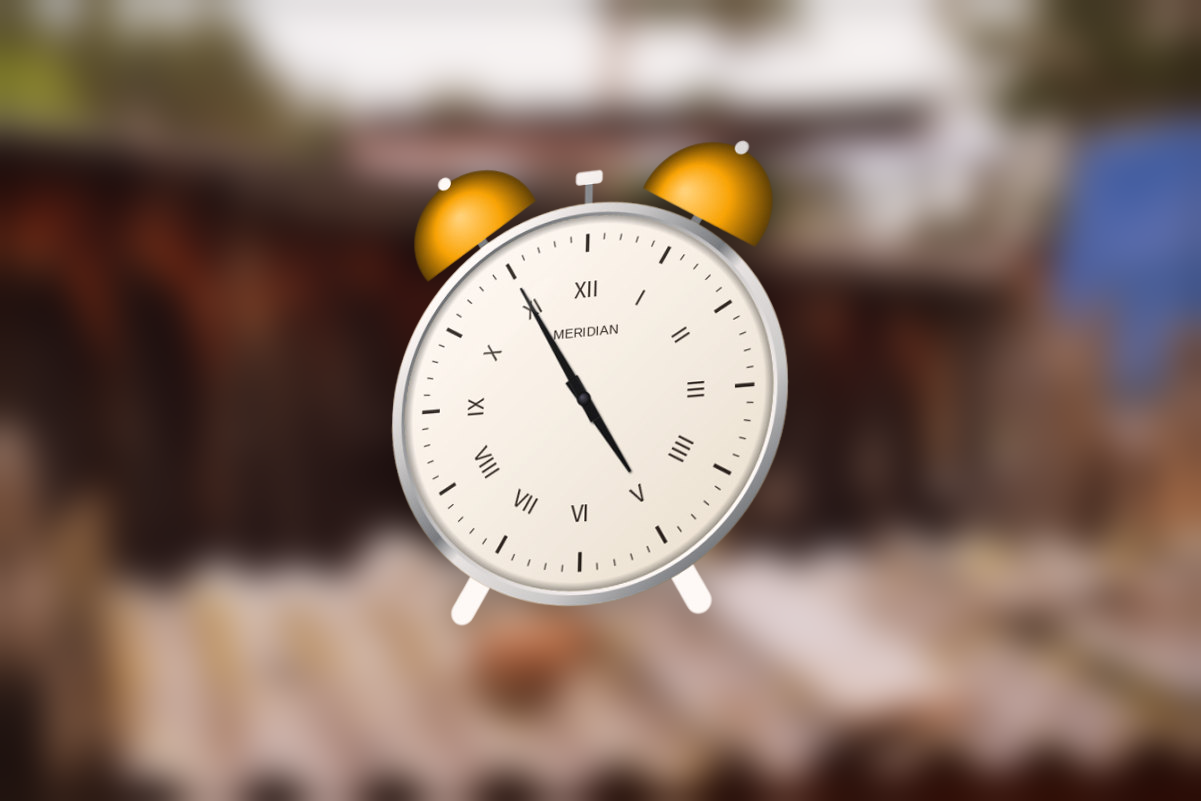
4:55
